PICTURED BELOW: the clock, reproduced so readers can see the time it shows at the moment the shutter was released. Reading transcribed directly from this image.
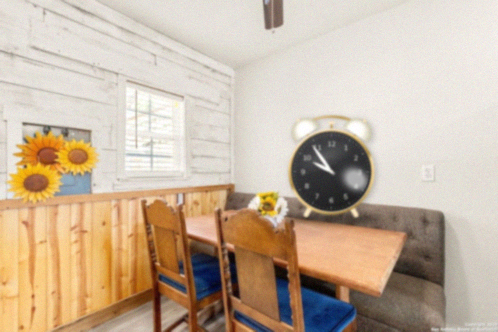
9:54
